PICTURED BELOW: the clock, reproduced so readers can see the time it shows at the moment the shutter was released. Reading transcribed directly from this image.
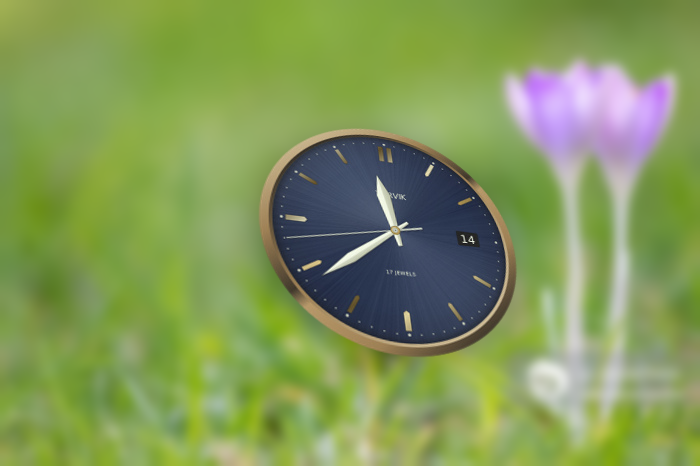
11:38:43
